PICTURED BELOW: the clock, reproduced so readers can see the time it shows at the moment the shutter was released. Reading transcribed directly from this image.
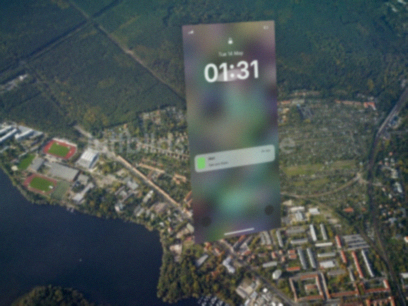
1:31
